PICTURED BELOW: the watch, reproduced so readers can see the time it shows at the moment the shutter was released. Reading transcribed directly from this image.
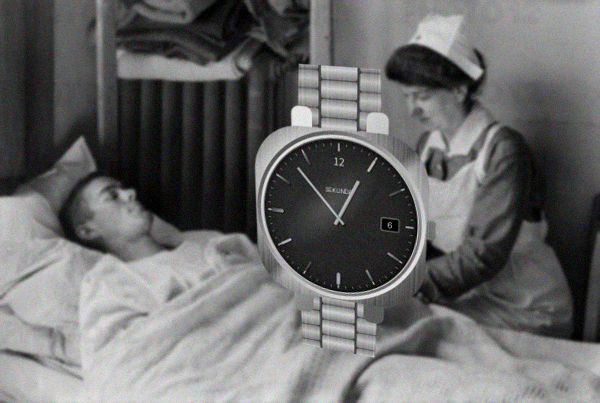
12:53
